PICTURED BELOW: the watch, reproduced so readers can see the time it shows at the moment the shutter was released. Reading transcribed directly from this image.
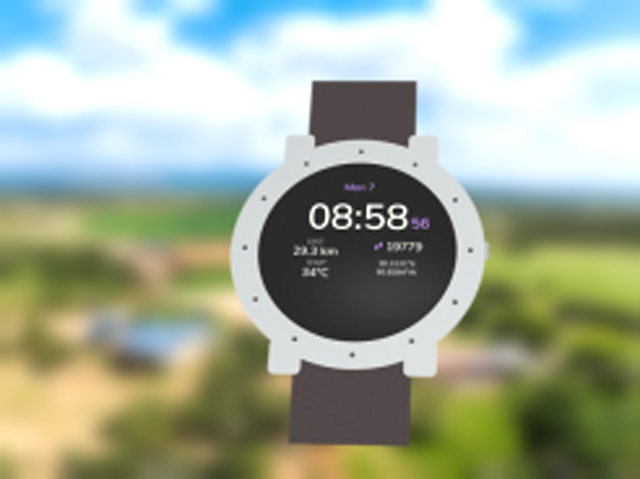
8:58
